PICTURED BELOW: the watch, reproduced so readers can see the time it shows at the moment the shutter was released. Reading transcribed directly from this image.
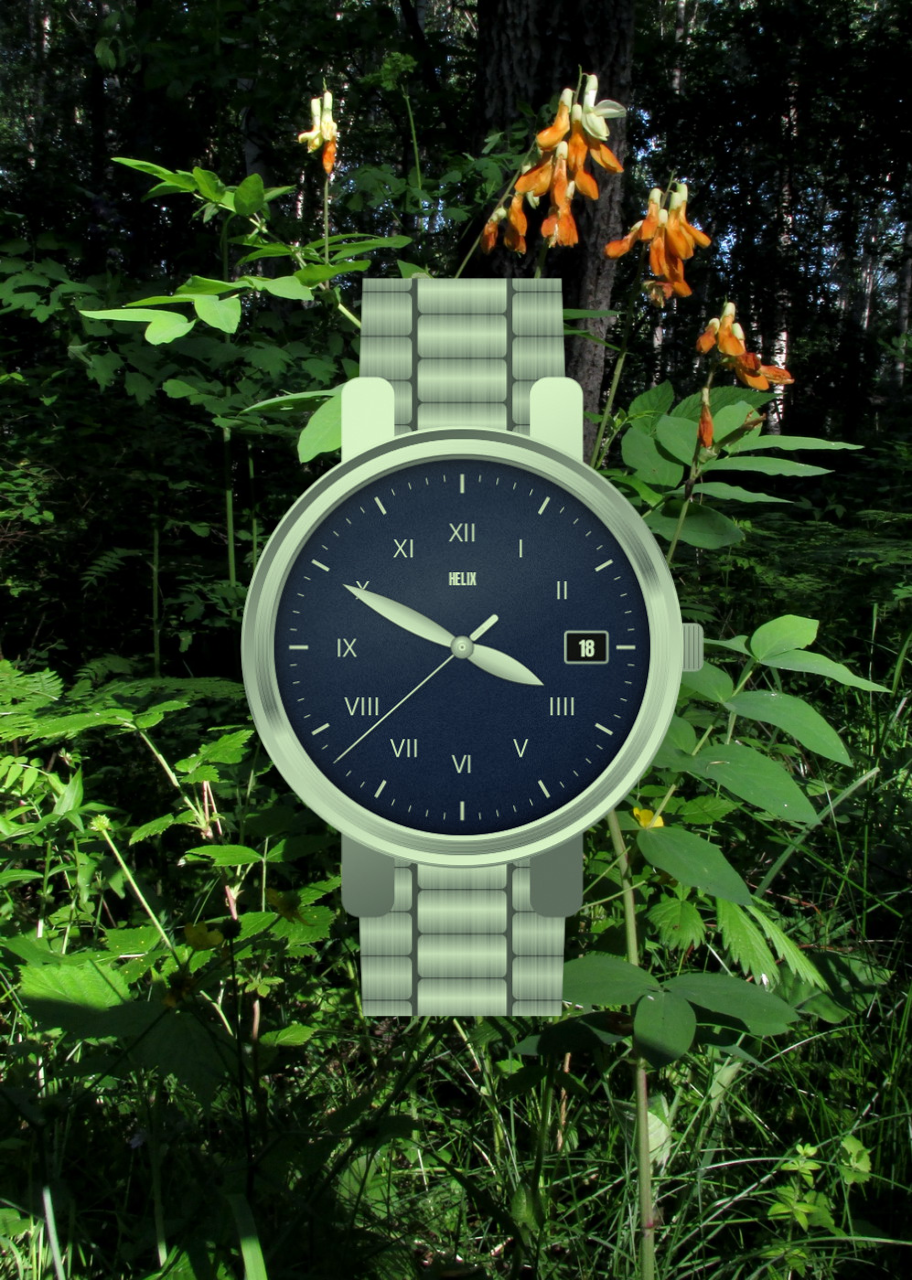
3:49:38
